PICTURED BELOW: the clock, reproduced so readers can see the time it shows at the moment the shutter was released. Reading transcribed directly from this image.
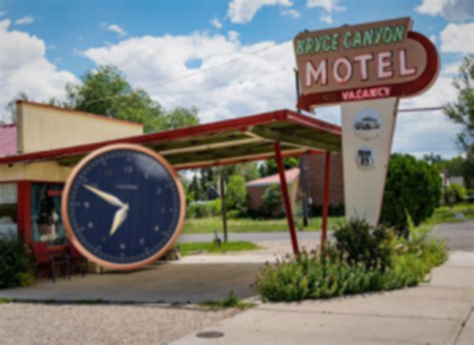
6:49
